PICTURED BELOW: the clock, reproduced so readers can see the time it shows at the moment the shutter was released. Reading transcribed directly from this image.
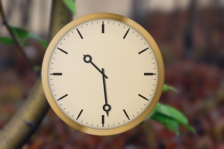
10:29
